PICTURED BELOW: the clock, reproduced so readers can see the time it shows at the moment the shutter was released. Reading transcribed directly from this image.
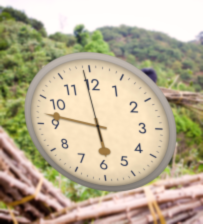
5:46:59
